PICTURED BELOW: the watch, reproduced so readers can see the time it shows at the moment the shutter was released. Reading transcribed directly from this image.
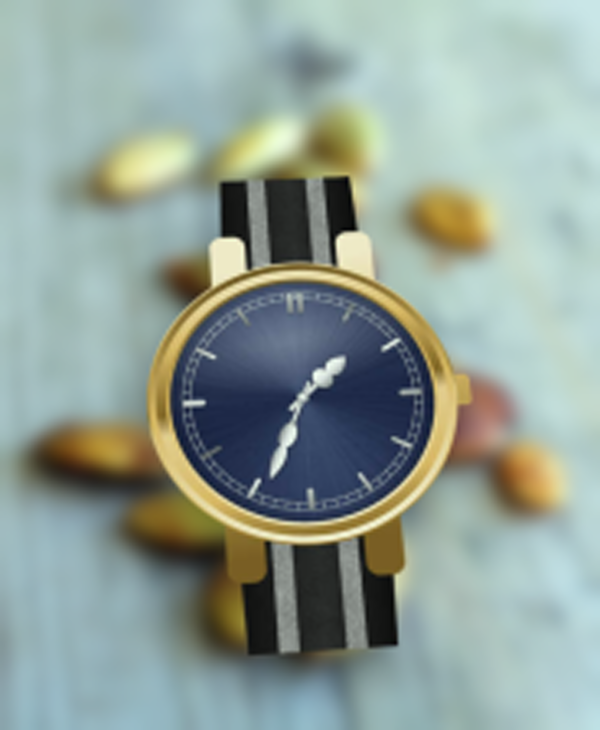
1:34
